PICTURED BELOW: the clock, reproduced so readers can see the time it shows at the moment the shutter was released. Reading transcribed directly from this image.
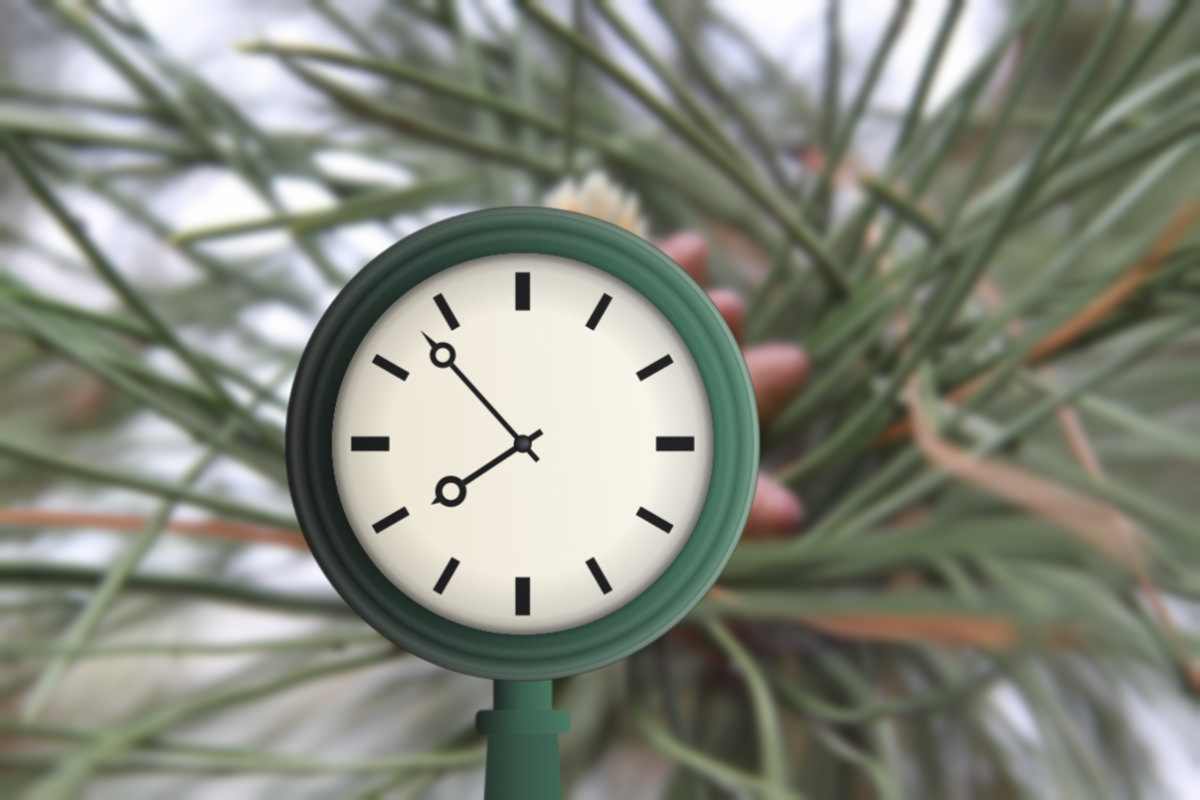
7:53
